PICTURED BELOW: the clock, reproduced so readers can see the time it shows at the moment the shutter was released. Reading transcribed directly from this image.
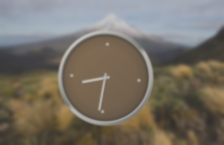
8:31
